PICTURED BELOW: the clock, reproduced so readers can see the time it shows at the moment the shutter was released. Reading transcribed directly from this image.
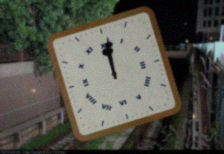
12:01
